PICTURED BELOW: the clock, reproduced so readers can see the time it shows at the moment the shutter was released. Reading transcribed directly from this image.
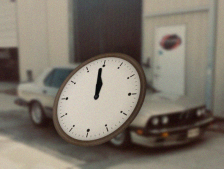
11:59
